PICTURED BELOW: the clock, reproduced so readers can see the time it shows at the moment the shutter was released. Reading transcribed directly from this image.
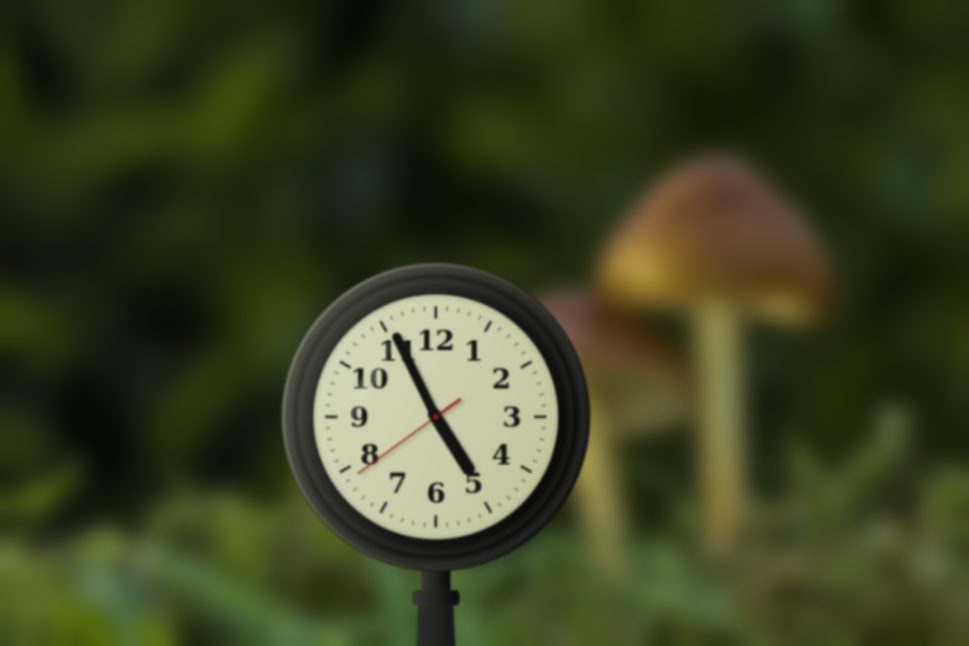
4:55:39
